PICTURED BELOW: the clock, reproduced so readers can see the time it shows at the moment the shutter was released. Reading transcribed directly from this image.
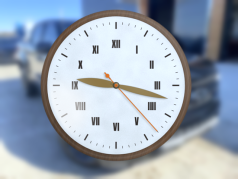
9:17:23
